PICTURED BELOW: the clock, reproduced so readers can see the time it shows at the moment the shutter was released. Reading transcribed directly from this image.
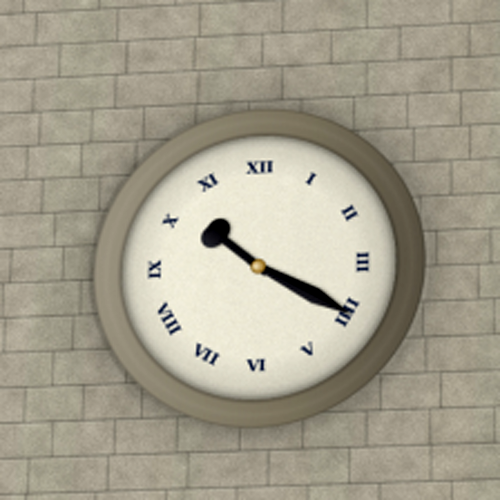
10:20
